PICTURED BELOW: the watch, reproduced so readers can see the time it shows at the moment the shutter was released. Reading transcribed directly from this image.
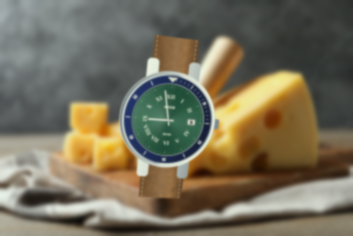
8:58
